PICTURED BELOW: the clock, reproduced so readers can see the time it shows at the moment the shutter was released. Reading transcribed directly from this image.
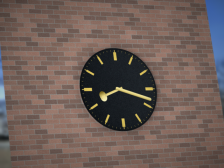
8:18
